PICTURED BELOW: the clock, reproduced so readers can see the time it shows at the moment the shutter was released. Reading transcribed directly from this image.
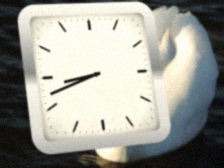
8:42
